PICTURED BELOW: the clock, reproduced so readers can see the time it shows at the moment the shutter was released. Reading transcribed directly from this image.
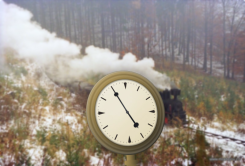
4:55
